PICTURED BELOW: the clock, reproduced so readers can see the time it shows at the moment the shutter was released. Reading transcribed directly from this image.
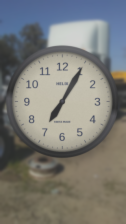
7:05
